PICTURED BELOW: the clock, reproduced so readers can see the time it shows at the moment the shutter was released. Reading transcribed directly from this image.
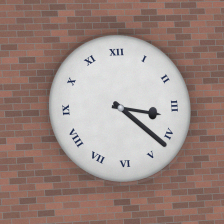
3:22
